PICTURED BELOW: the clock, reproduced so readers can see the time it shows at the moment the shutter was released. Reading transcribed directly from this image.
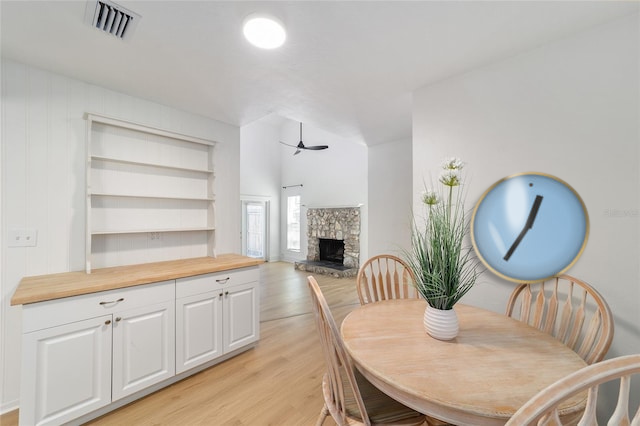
12:35
